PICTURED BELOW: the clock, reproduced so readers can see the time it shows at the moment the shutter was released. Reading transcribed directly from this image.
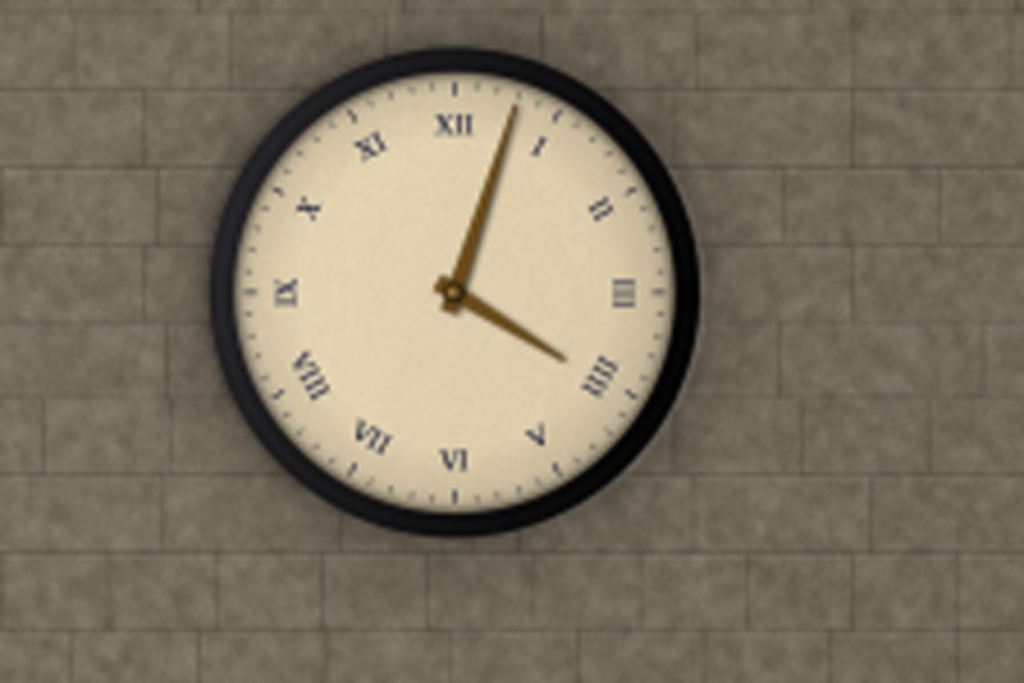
4:03
